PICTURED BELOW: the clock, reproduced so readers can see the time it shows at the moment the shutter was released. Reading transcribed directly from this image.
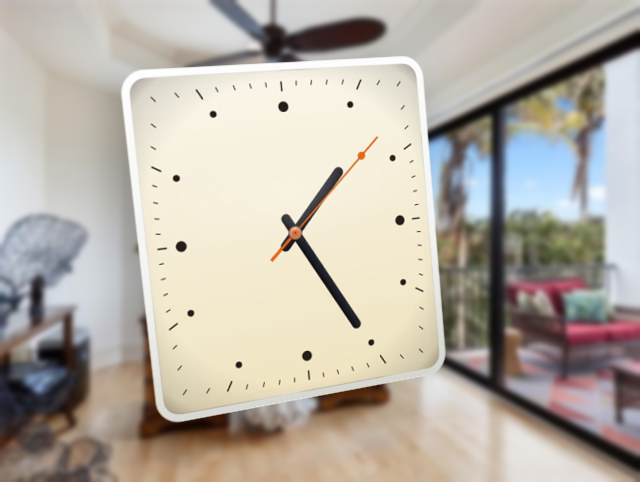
1:25:08
